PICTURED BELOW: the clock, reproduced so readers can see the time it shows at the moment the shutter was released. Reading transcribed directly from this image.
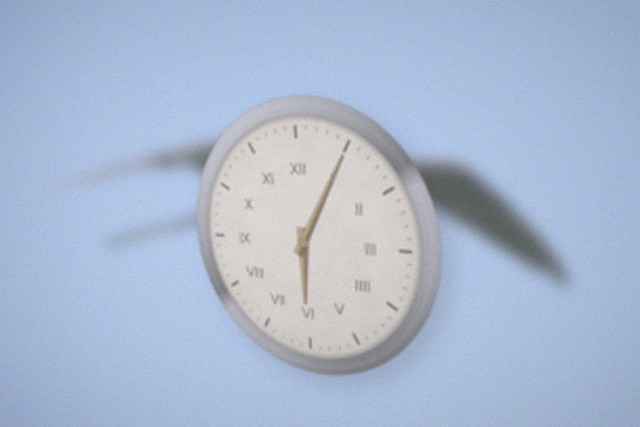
6:05
